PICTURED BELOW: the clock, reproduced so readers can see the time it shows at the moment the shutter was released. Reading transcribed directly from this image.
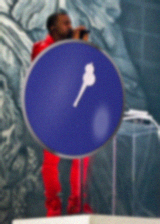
1:04
